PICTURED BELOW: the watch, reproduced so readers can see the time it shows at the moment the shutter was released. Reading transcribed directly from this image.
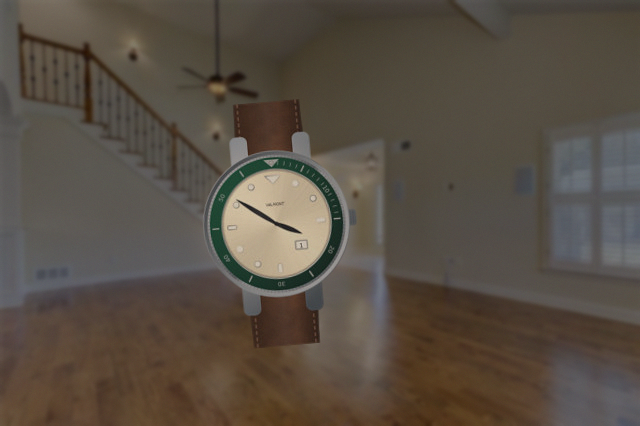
3:51
